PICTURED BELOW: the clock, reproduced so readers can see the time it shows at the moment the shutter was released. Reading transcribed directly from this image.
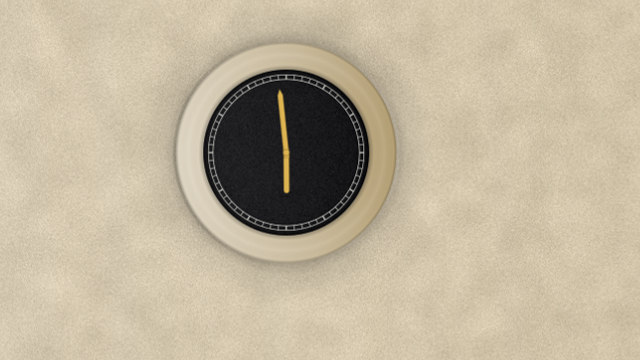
5:59
